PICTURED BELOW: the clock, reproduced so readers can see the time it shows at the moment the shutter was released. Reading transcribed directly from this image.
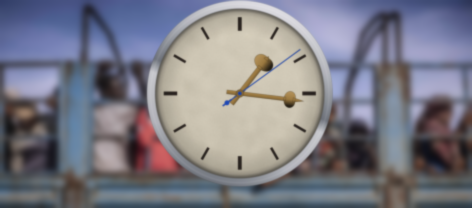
1:16:09
